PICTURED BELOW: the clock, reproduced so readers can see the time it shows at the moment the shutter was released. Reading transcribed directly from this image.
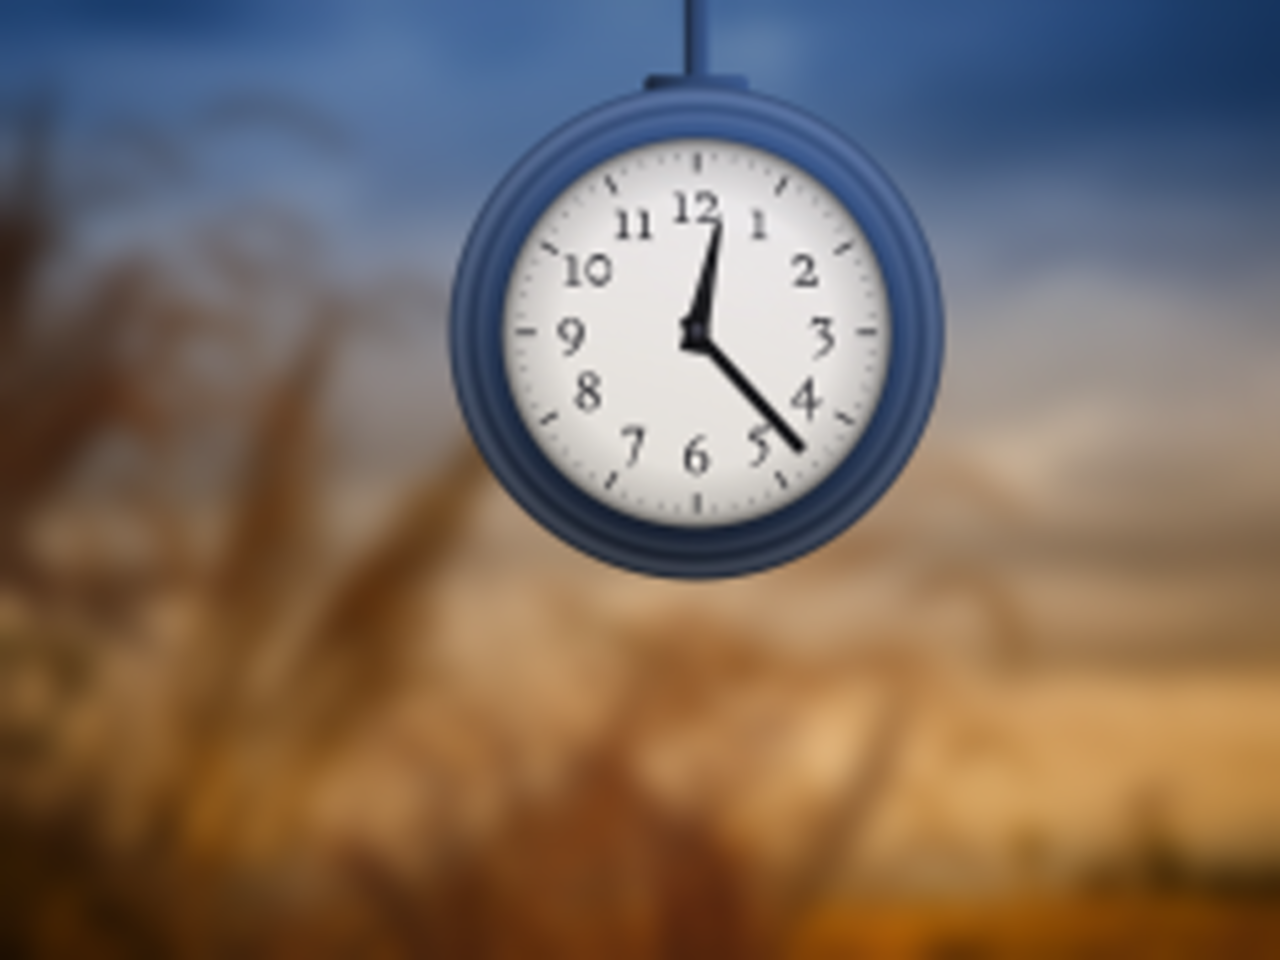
12:23
